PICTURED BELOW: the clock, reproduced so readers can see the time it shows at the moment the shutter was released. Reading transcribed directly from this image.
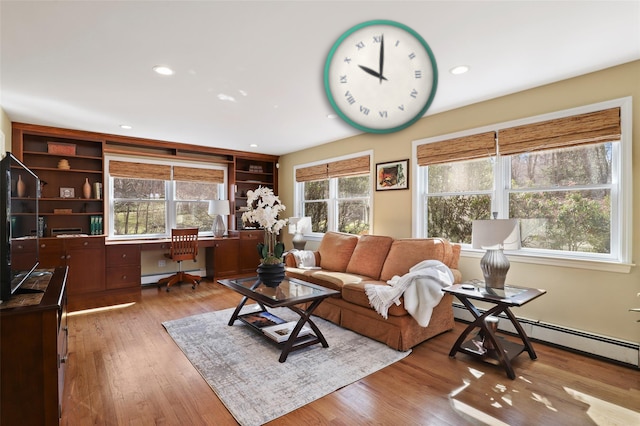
10:01
